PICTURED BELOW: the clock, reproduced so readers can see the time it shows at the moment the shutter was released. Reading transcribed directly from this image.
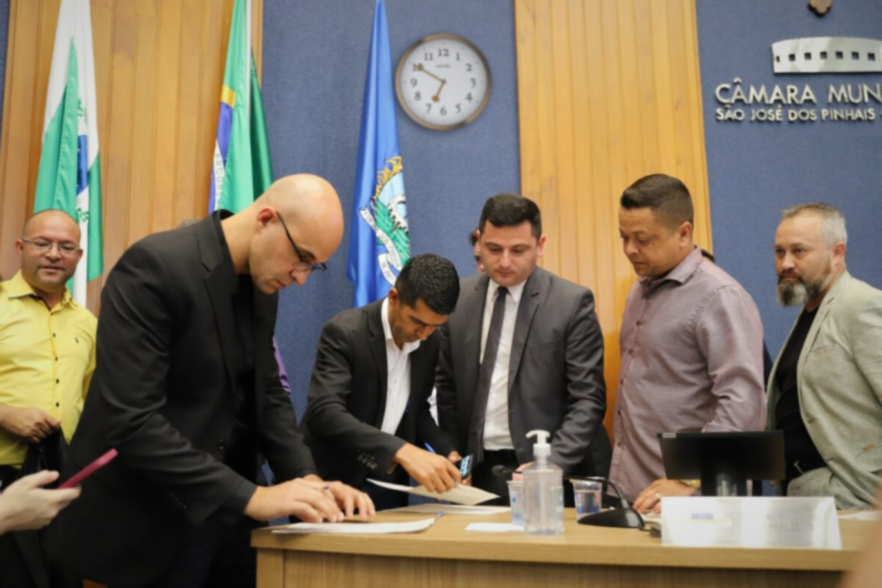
6:50
